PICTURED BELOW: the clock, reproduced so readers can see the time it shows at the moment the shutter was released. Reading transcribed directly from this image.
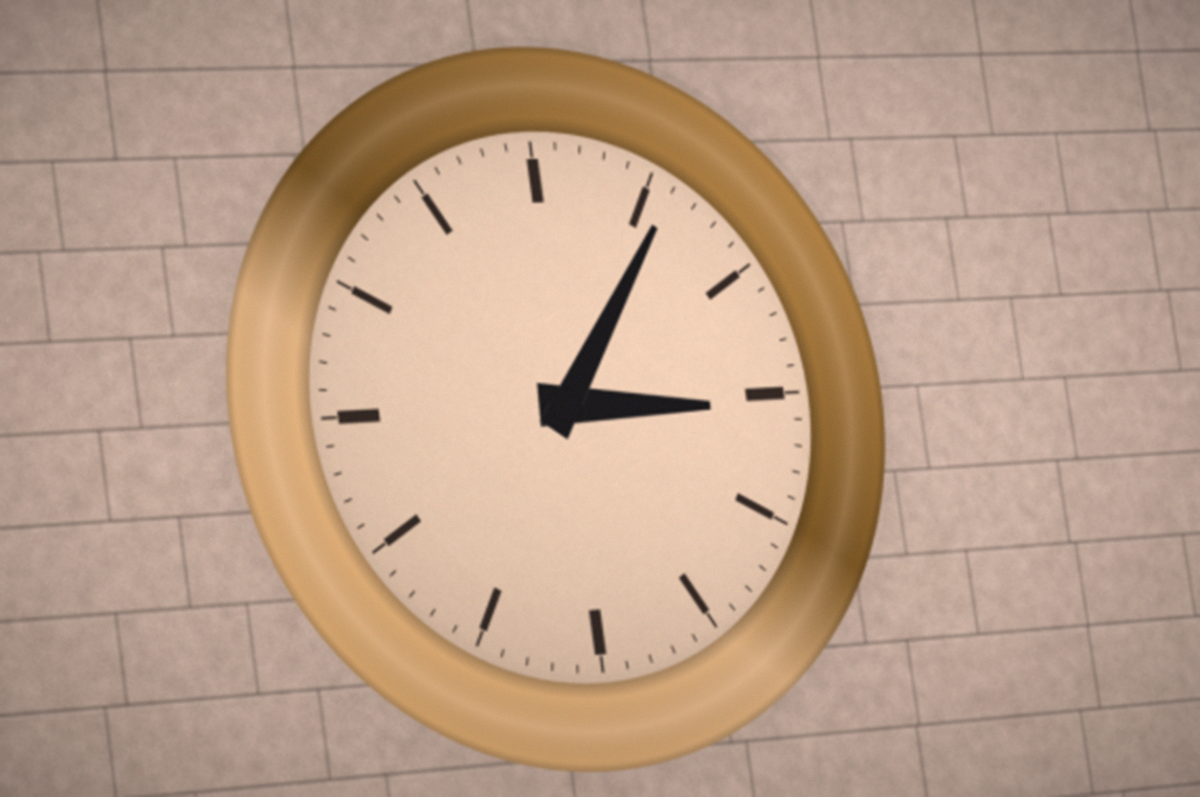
3:06
